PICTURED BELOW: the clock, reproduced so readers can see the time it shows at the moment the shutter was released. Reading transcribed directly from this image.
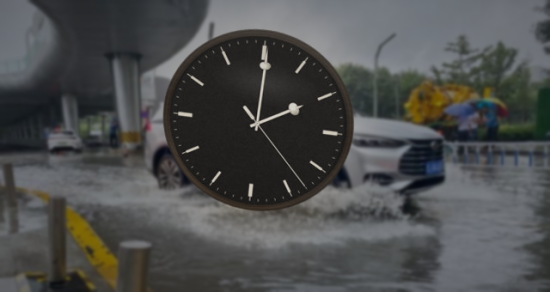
2:00:23
